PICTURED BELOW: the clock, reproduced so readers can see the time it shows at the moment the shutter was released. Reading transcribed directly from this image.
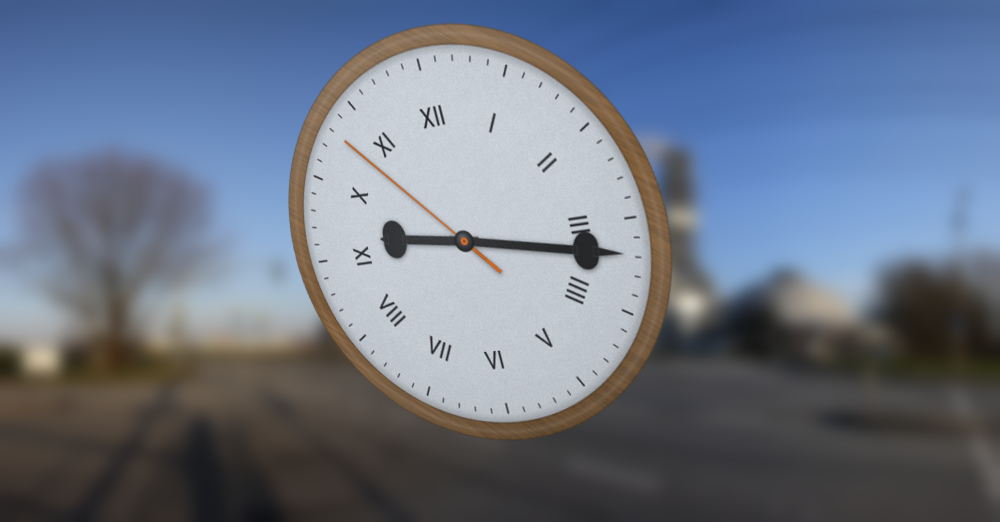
9:16:53
